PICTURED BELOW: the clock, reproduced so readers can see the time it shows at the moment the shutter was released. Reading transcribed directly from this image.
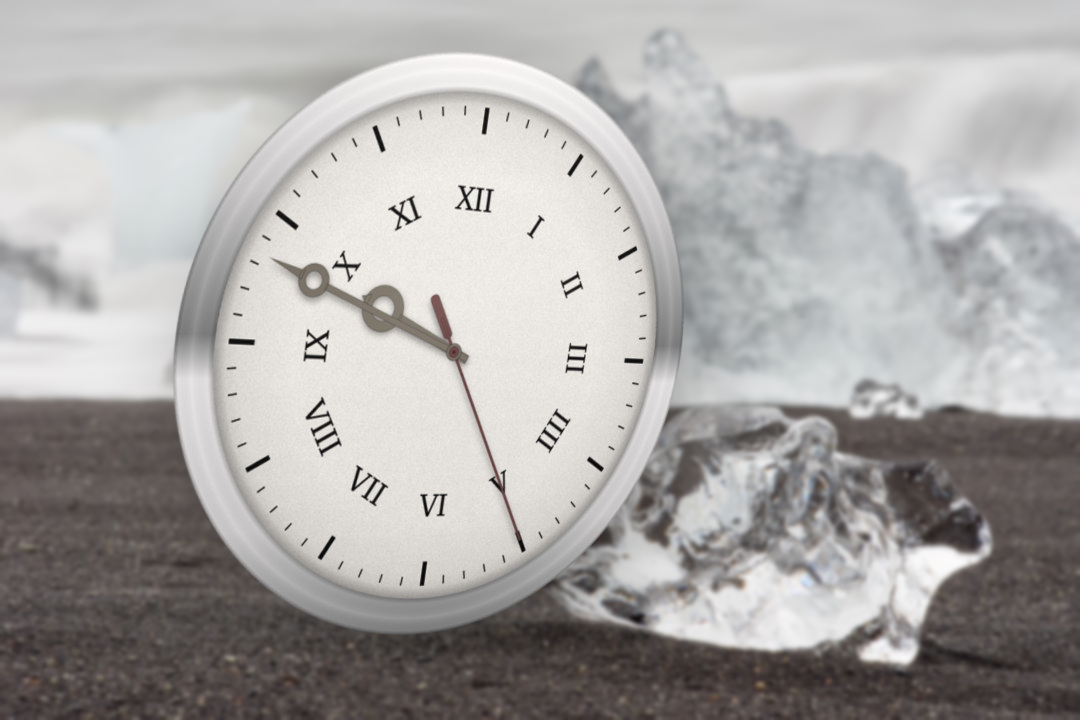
9:48:25
